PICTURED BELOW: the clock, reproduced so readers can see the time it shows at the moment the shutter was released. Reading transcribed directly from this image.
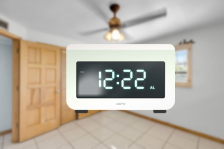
12:22
